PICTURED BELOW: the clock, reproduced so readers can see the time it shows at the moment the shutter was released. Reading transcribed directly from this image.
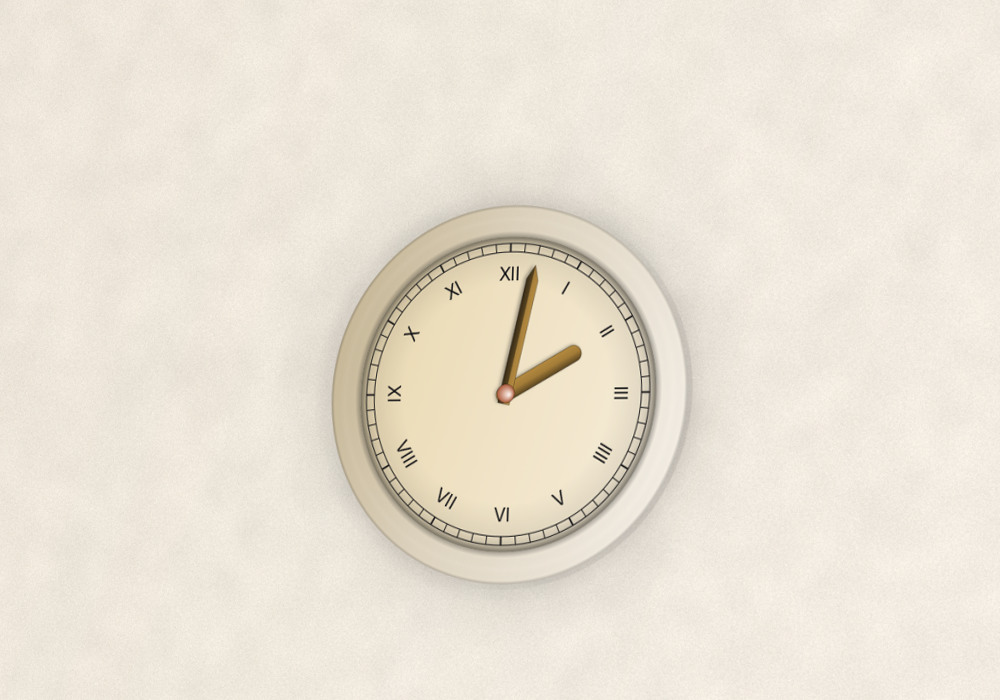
2:02
